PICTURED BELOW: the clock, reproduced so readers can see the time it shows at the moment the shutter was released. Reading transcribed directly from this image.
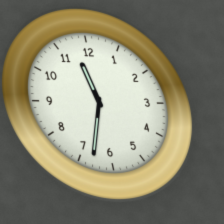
11:33
